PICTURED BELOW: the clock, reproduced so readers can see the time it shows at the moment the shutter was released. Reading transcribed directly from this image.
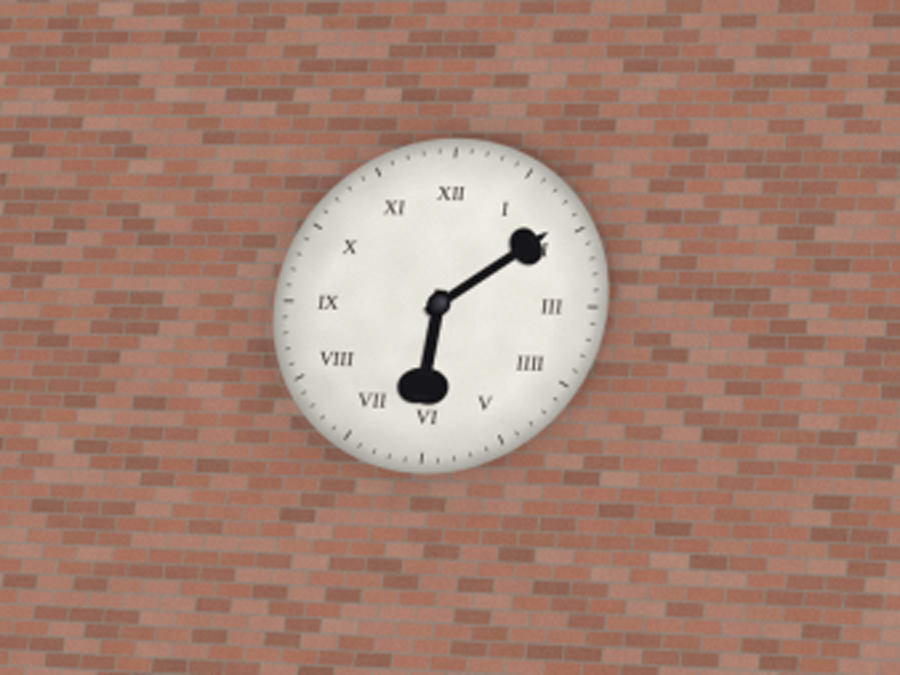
6:09
